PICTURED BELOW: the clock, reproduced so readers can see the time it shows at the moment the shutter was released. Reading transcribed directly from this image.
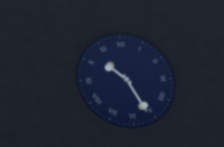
10:26
